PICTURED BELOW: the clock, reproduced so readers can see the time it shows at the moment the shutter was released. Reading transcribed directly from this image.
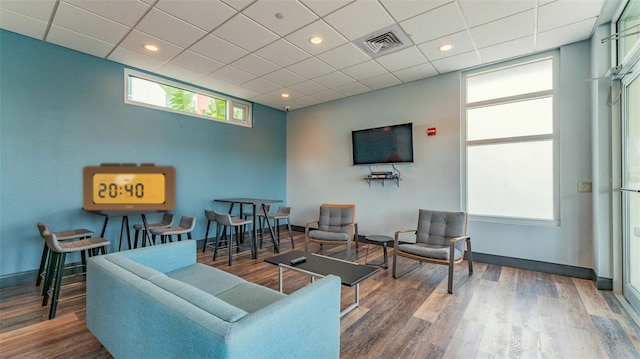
20:40
